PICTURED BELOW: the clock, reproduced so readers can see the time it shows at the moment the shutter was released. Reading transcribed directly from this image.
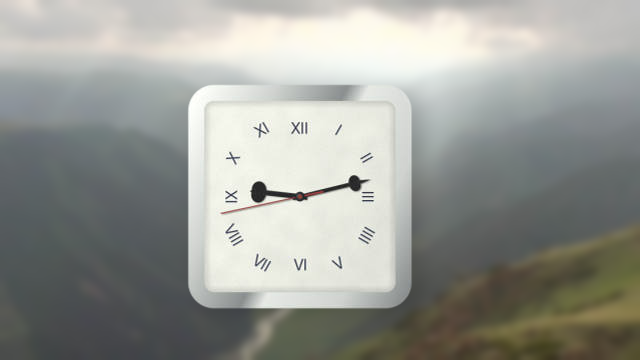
9:12:43
